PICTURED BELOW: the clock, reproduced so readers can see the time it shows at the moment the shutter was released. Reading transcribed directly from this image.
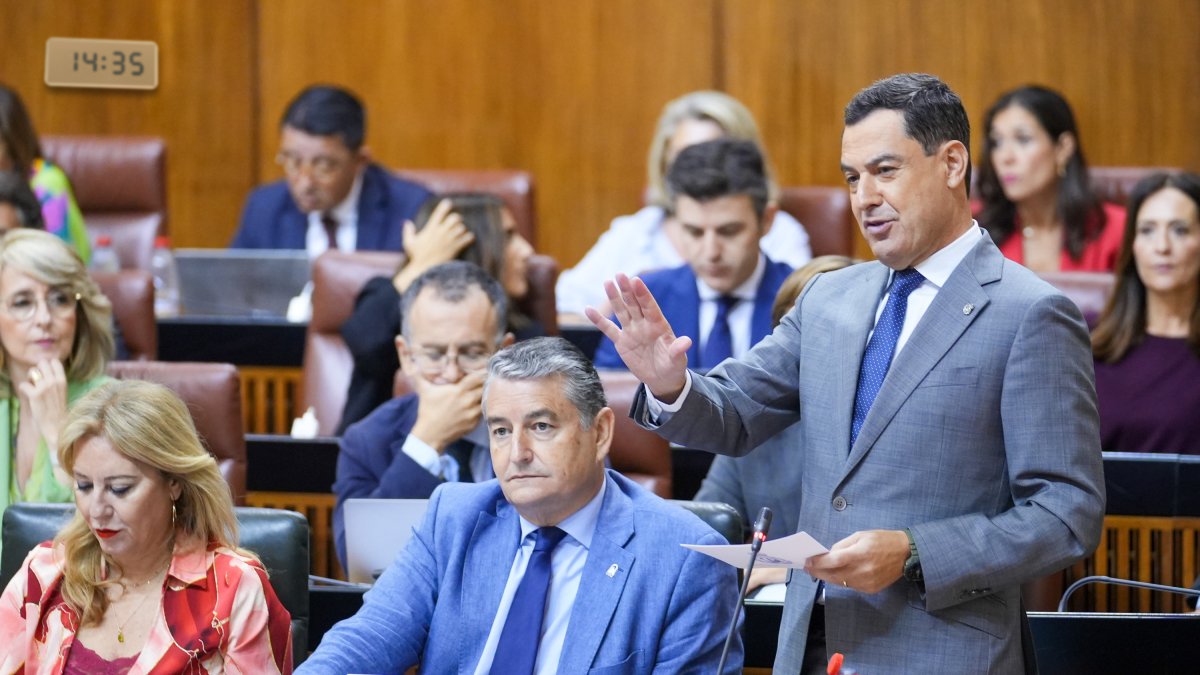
14:35
